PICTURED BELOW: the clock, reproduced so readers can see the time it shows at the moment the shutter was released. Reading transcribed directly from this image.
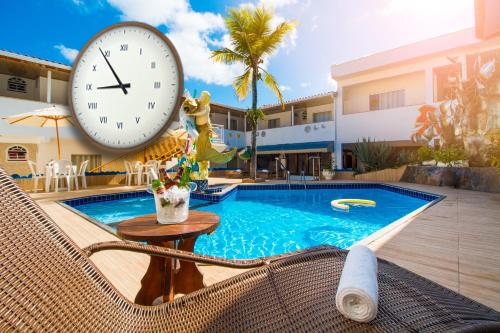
8:54
